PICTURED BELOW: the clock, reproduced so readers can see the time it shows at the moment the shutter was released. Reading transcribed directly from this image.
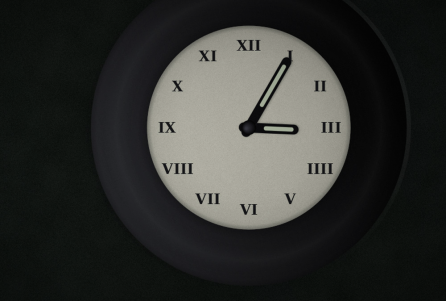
3:05
